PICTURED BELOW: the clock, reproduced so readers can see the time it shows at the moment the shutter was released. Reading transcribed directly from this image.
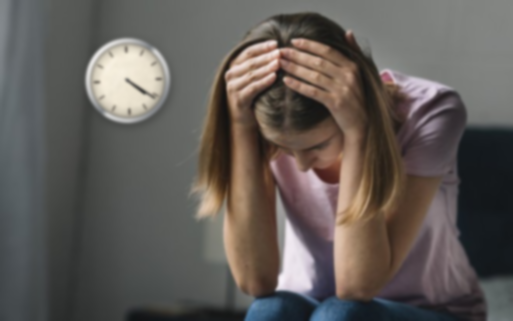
4:21
